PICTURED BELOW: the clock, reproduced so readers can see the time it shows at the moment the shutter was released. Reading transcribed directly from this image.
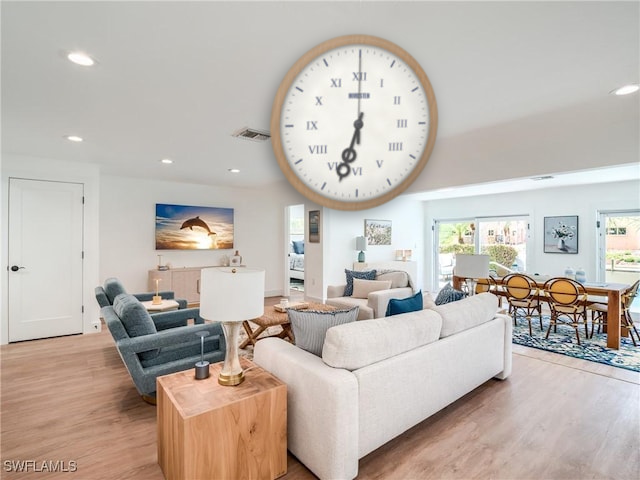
6:33:00
